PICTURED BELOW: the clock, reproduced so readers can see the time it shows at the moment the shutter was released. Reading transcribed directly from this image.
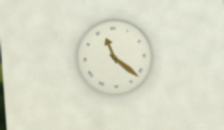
11:22
